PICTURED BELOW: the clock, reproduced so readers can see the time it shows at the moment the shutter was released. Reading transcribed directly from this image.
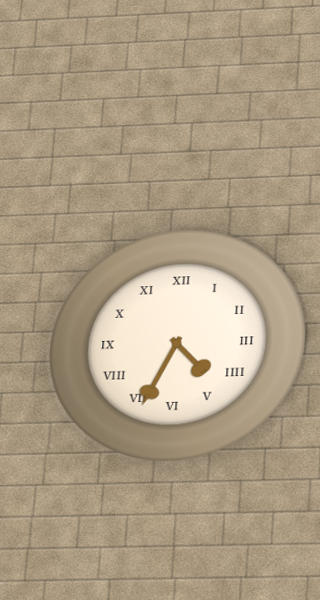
4:34
